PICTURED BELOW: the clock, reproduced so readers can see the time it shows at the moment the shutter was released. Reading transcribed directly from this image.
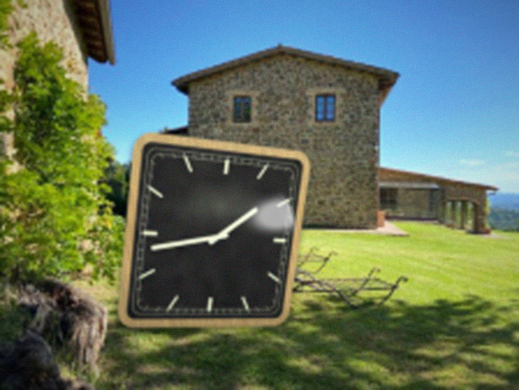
1:43
